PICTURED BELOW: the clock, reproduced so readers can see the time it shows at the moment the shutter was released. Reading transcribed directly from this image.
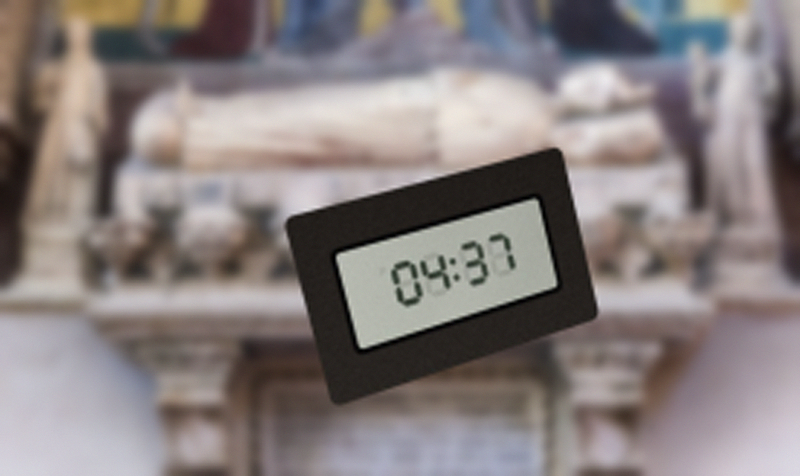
4:37
